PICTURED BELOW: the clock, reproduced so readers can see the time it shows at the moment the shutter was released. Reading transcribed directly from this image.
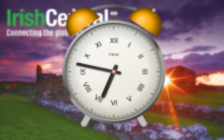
6:47
